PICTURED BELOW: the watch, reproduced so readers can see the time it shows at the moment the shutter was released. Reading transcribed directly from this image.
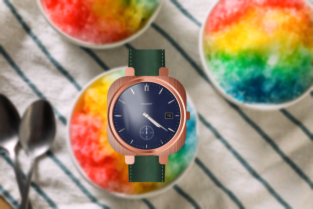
4:21
